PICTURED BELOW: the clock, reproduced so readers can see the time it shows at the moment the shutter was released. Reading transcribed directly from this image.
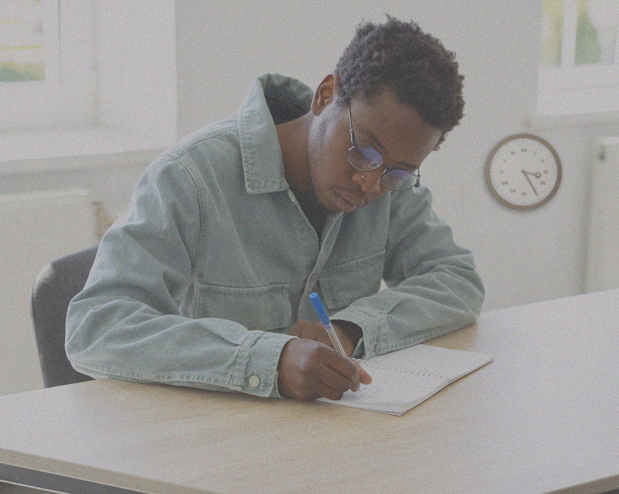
3:25
